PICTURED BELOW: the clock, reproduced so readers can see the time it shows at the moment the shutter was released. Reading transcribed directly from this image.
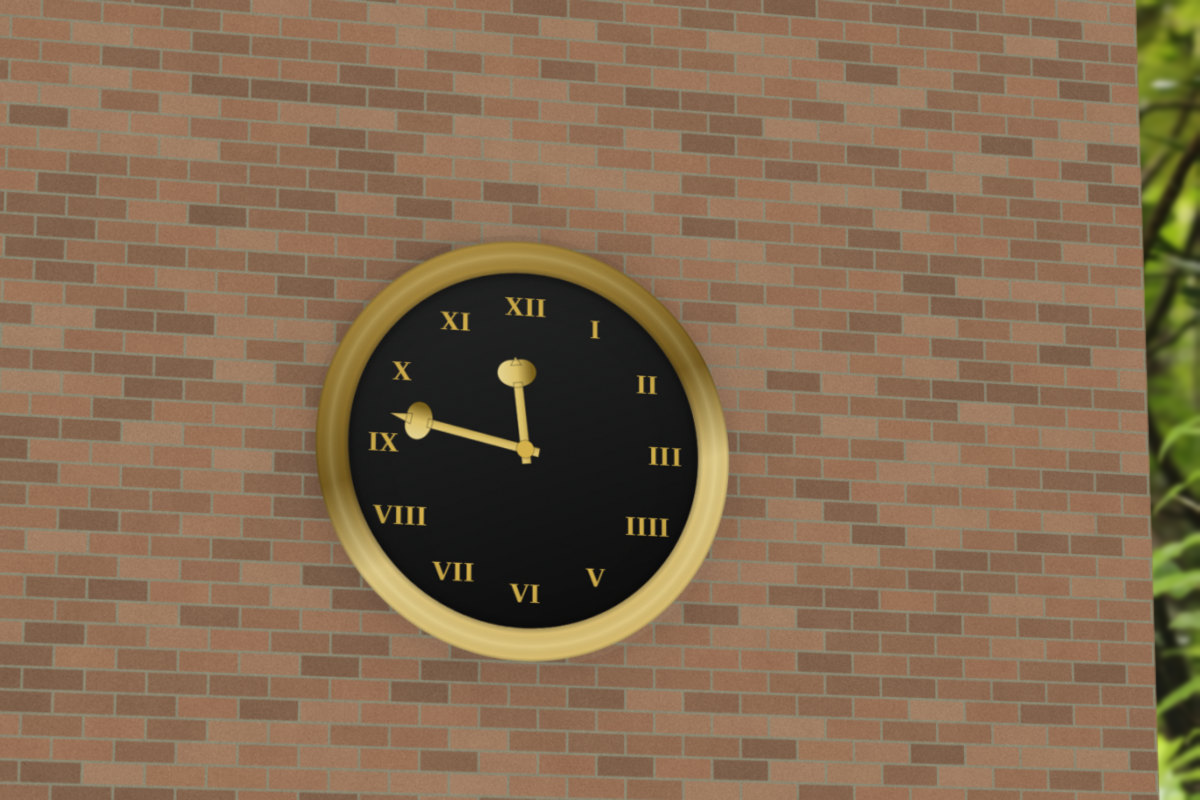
11:47
